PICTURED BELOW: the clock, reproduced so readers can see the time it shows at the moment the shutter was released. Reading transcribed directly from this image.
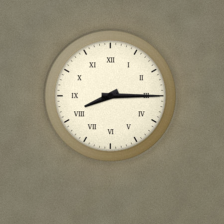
8:15
